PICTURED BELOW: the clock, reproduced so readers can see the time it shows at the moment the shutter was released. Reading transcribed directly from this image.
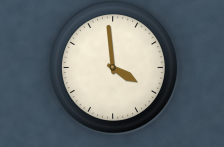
3:59
